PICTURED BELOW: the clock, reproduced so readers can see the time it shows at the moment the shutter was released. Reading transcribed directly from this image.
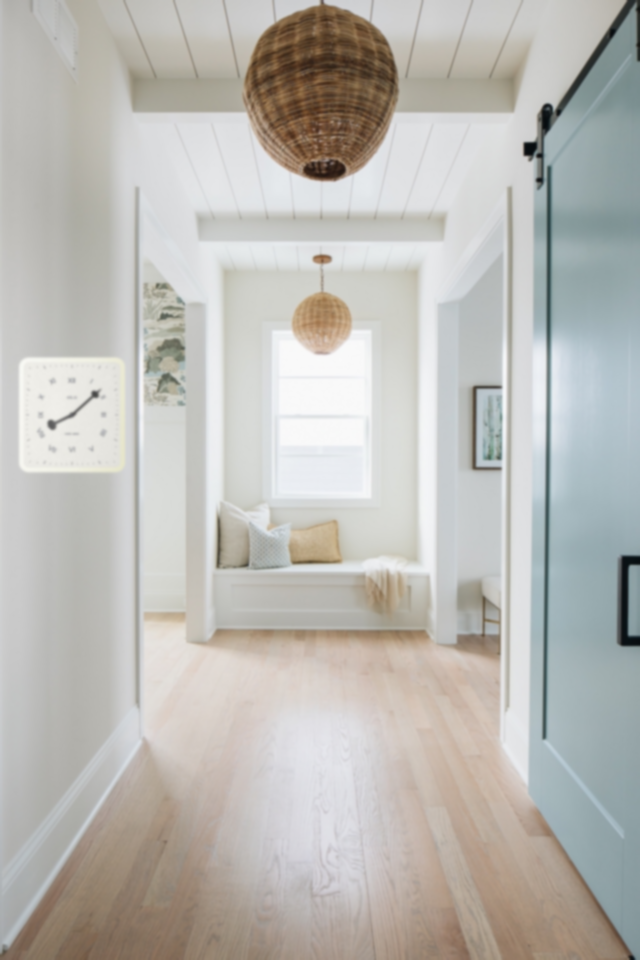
8:08
